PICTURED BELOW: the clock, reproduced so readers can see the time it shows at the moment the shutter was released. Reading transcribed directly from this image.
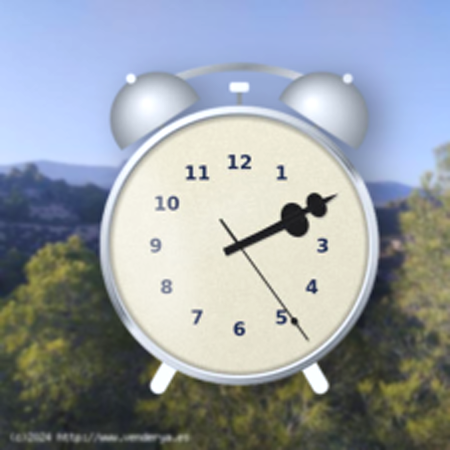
2:10:24
